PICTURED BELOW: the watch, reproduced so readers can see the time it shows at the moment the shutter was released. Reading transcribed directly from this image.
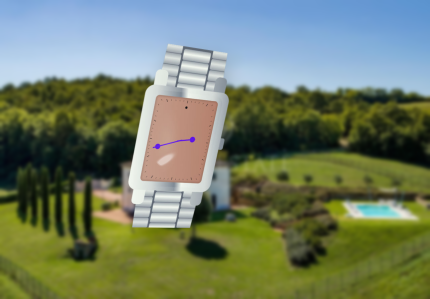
2:42
